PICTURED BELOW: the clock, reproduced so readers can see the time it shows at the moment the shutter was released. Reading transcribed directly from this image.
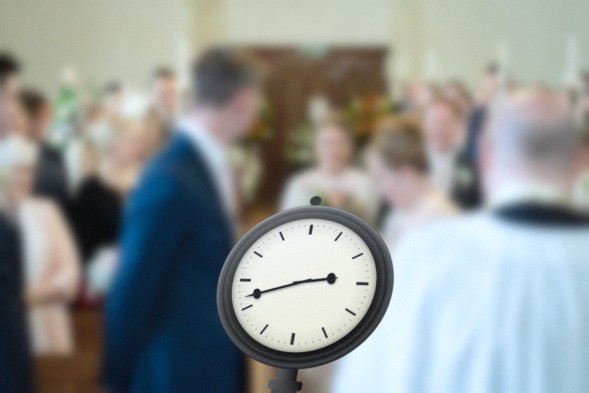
2:42
